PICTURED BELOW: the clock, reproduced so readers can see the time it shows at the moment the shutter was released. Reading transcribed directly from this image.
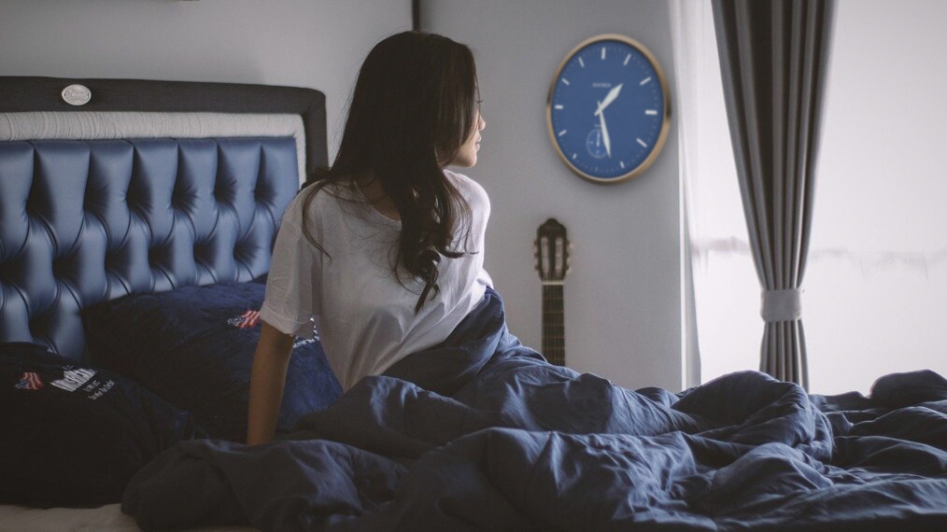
1:27
